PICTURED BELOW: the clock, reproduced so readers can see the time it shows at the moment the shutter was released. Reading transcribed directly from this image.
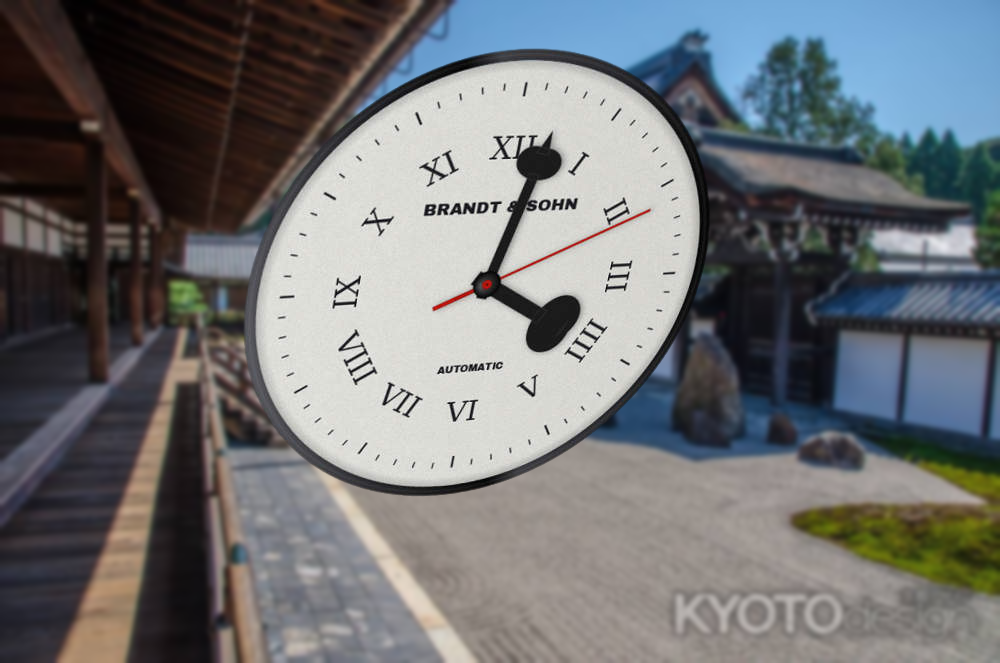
4:02:11
